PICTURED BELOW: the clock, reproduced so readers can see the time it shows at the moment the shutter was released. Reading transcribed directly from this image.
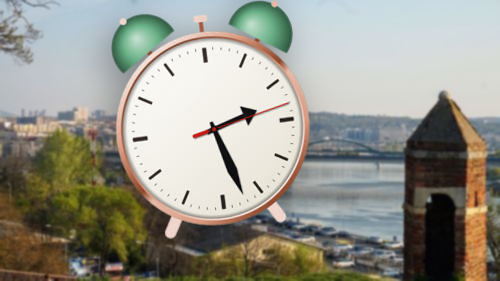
2:27:13
